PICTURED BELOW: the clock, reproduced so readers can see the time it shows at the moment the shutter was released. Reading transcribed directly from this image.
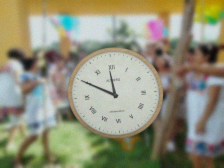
11:50
